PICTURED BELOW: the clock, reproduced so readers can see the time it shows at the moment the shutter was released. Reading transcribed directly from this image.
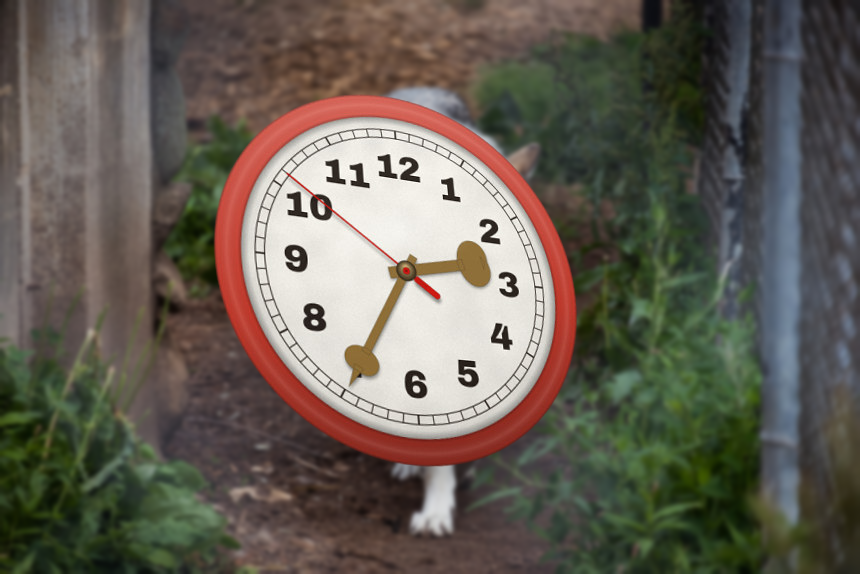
2:34:51
